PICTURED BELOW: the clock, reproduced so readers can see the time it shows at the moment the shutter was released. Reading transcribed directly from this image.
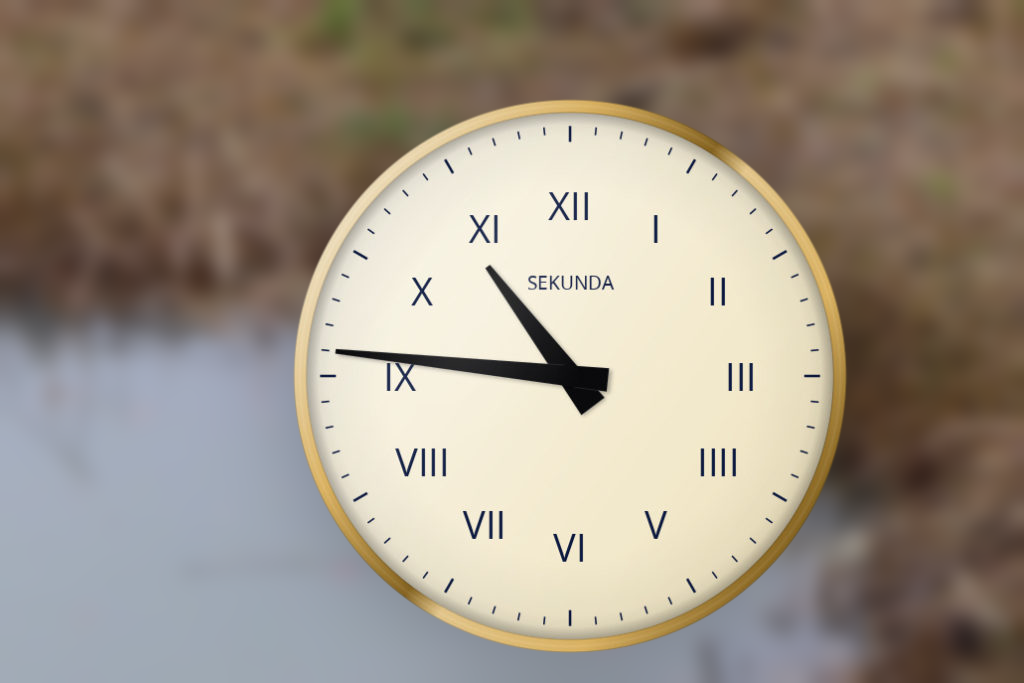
10:46
